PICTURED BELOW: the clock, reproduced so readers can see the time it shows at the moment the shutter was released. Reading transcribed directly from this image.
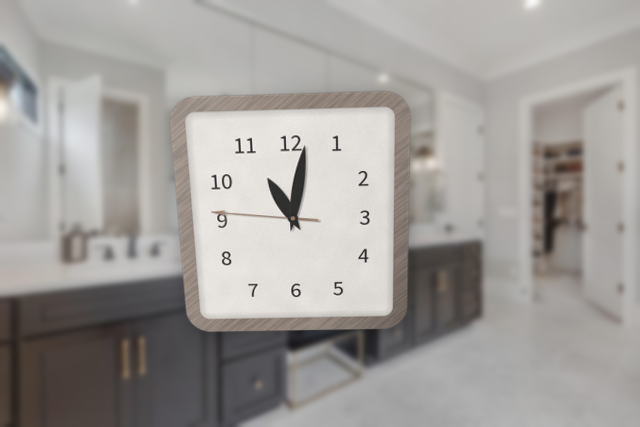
11:01:46
